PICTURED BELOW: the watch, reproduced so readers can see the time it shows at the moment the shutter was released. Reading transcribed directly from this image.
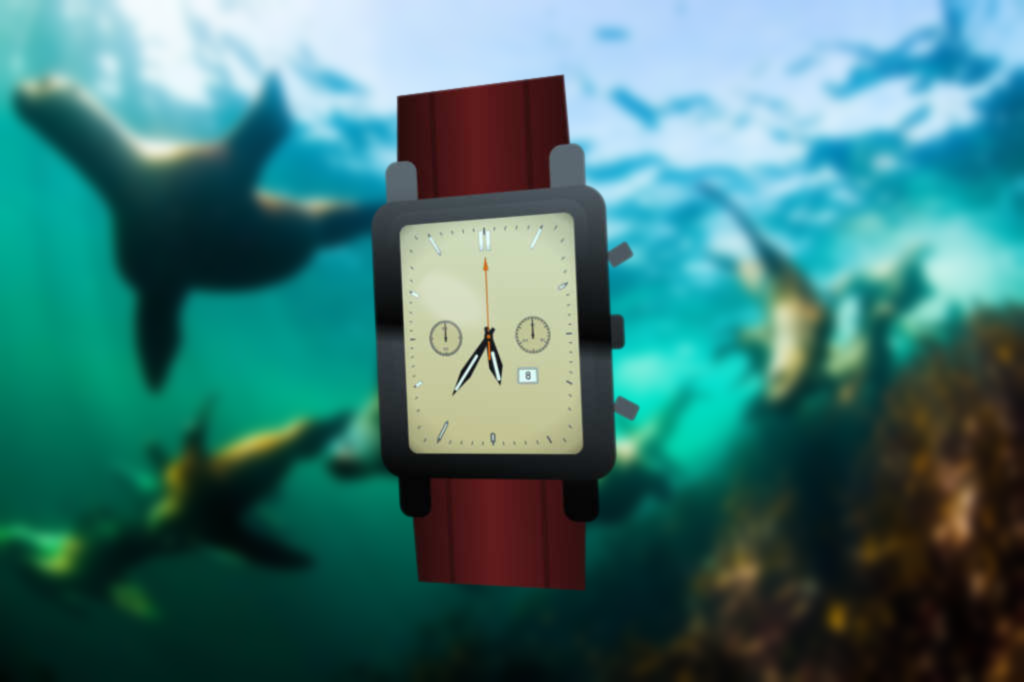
5:36
